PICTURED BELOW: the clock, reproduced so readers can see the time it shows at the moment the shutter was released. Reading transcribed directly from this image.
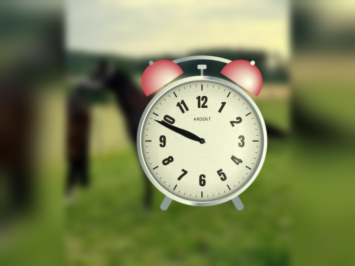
9:49
